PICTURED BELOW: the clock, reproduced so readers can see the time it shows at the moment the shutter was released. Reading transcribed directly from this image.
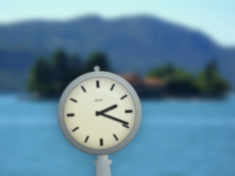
2:19
